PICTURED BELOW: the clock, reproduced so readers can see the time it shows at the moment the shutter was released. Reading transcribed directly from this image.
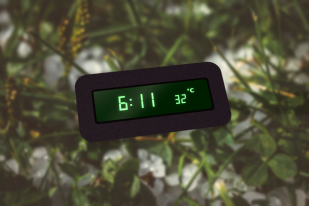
6:11
